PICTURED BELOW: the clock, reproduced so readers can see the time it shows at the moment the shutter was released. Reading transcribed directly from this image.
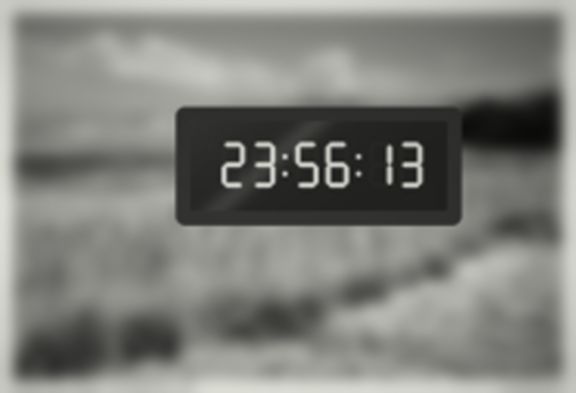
23:56:13
